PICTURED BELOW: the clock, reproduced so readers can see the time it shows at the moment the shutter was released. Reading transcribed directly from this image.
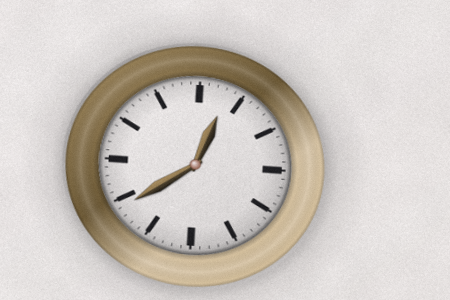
12:39
